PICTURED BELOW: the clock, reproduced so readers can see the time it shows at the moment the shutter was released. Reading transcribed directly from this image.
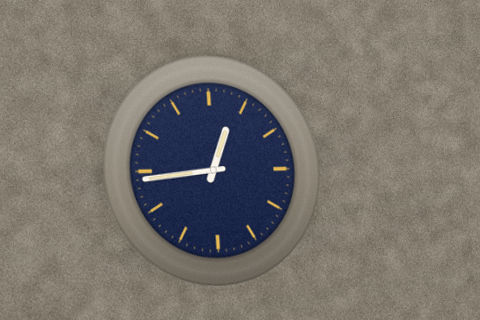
12:44
